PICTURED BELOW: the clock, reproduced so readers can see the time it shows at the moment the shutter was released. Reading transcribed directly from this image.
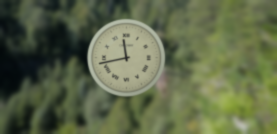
11:43
